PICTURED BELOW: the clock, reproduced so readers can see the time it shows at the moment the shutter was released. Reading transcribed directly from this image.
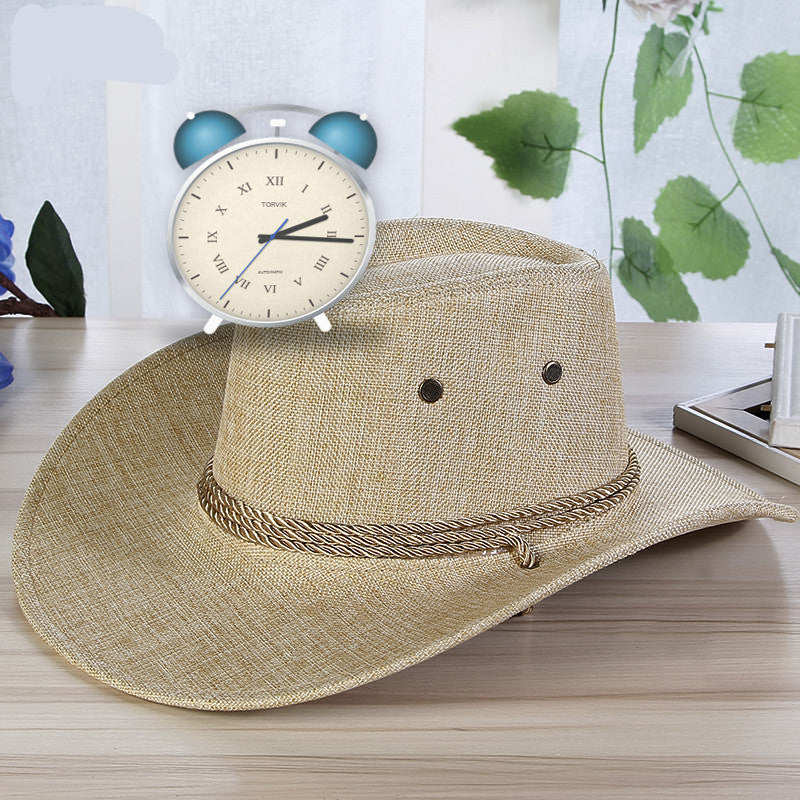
2:15:36
